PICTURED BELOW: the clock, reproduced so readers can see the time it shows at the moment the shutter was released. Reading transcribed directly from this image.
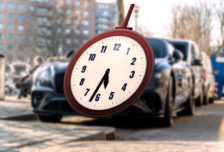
5:32
